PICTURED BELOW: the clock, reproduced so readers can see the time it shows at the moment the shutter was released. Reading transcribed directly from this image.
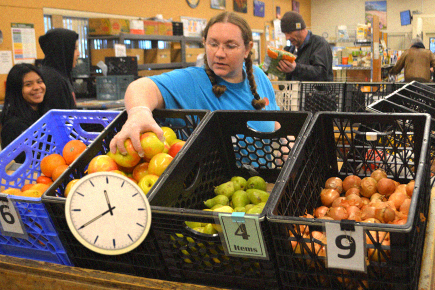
11:40
